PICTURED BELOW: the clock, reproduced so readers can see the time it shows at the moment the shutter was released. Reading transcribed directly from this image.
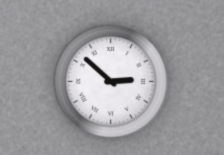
2:52
